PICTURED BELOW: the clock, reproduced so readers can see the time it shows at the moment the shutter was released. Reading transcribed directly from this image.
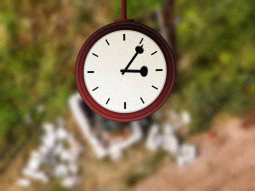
3:06
